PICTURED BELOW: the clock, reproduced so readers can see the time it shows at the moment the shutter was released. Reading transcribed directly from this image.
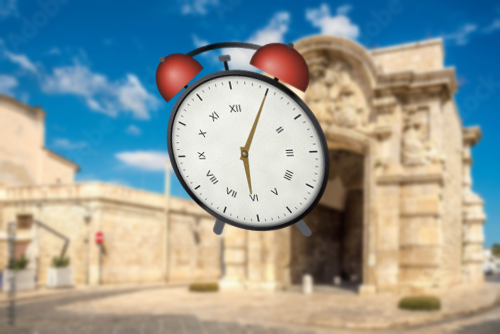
6:05
